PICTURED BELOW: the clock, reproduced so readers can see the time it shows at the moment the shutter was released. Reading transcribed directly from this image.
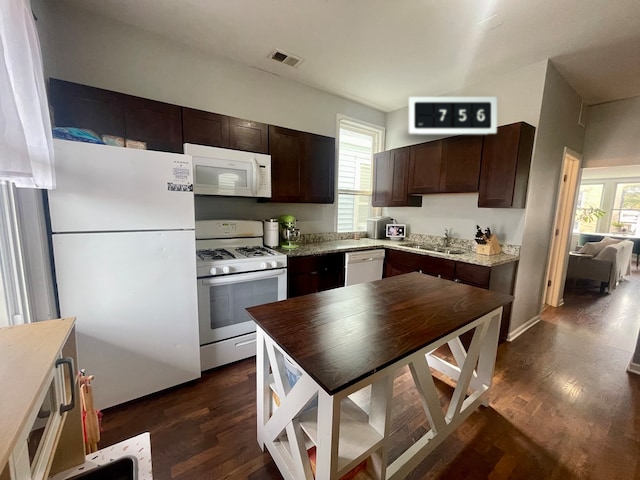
7:56
